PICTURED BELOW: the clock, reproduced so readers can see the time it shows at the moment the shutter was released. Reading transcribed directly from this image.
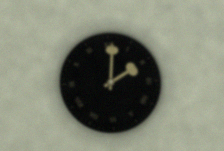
2:01
